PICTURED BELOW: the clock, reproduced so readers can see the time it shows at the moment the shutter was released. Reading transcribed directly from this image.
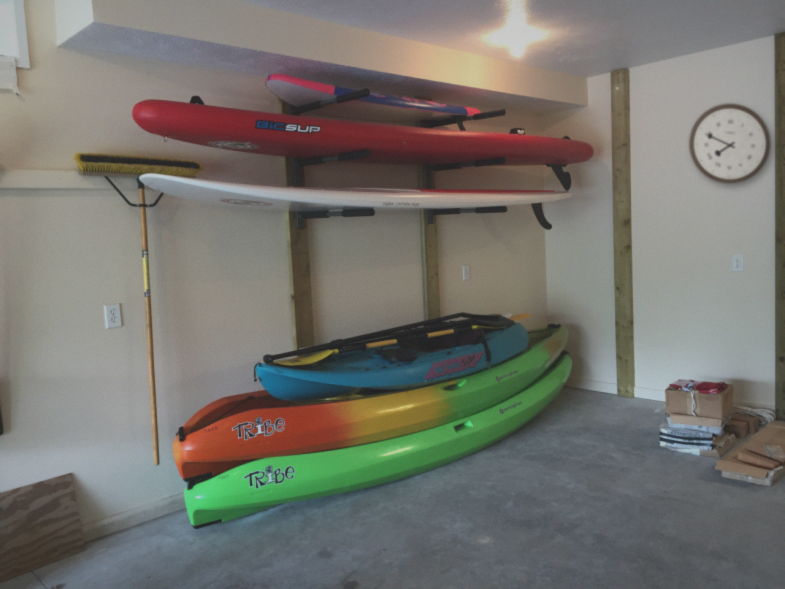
7:49
